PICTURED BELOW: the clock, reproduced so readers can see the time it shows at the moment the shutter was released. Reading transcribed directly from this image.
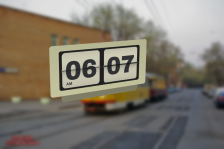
6:07
